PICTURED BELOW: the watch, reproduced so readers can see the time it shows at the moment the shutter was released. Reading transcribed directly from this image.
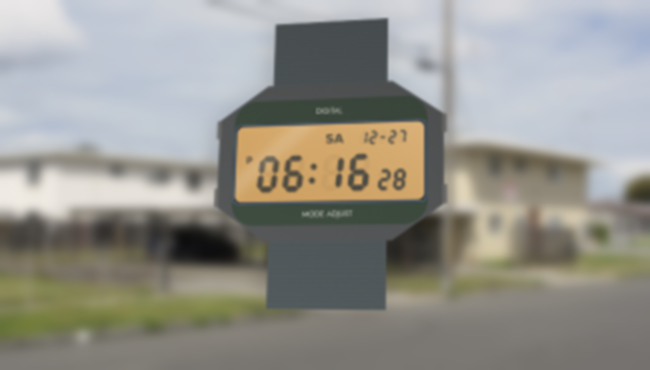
6:16:28
